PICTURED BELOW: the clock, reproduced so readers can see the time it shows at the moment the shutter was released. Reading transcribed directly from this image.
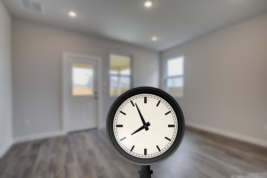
7:56
